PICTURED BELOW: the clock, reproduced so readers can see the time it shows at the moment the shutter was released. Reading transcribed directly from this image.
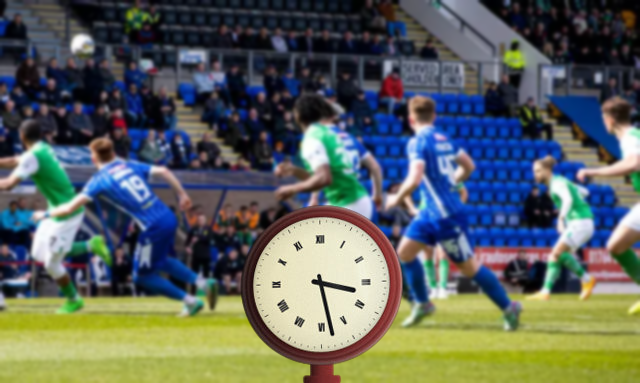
3:28
